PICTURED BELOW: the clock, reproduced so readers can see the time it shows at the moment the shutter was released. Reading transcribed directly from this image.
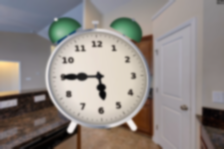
5:45
